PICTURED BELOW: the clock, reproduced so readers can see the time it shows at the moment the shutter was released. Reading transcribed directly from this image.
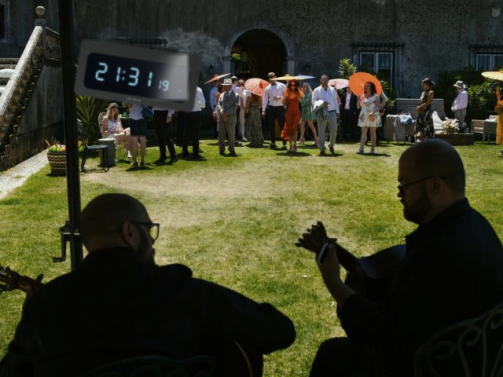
21:31:19
